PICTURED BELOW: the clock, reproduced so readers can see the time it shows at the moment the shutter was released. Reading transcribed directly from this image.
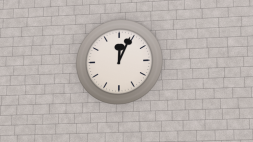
12:04
